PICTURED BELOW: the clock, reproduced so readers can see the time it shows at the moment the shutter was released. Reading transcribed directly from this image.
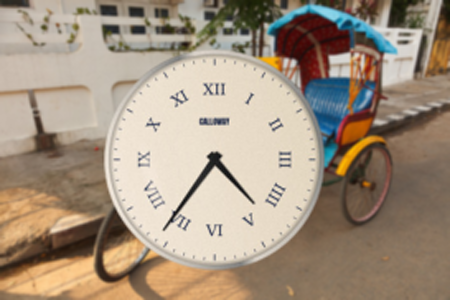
4:36
